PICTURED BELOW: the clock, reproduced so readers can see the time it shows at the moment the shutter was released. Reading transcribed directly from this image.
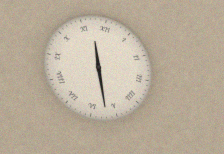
11:27
